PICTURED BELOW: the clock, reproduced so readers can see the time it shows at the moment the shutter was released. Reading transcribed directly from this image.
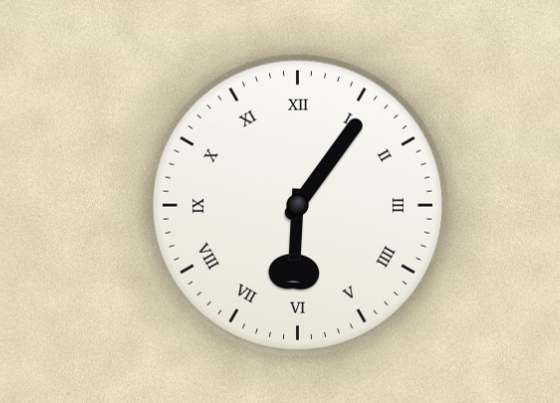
6:06
